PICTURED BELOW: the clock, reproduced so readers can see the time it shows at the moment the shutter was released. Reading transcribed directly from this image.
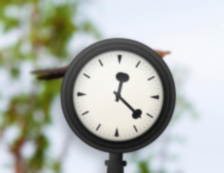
12:22
